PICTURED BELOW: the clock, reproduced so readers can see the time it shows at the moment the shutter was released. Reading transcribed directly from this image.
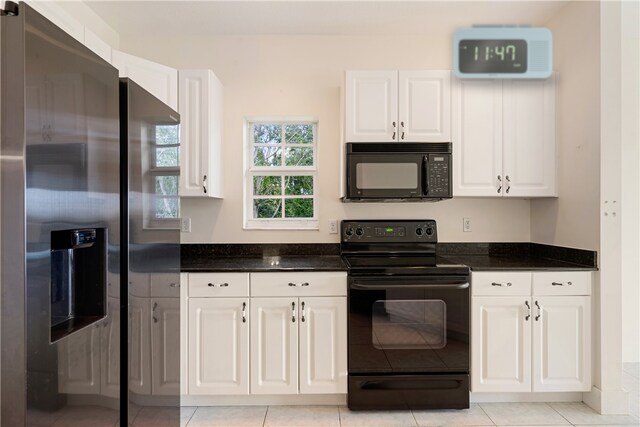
11:47
